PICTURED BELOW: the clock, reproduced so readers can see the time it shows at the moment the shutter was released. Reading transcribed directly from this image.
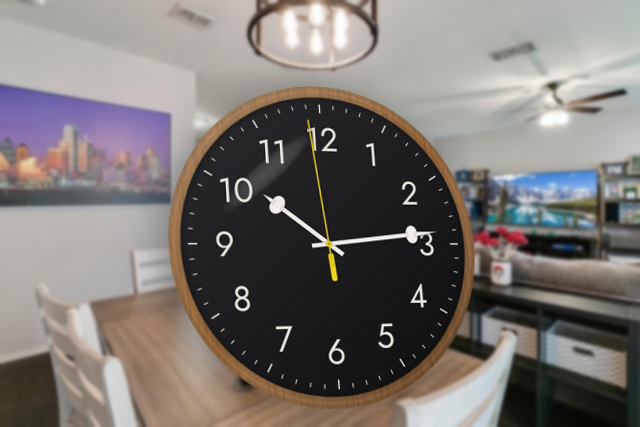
10:13:59
